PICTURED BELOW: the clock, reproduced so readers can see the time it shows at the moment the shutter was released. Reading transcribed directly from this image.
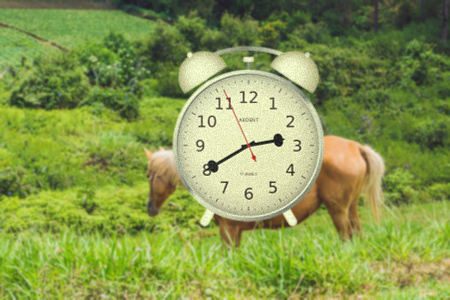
2:39:56
